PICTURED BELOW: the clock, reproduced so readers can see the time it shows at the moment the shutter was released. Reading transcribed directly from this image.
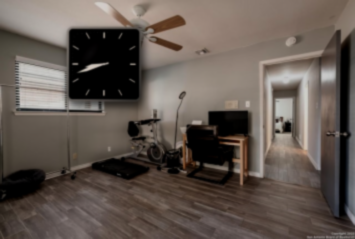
8:42
